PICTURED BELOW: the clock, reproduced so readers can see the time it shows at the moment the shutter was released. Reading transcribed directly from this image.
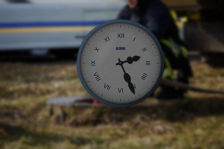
2:26
